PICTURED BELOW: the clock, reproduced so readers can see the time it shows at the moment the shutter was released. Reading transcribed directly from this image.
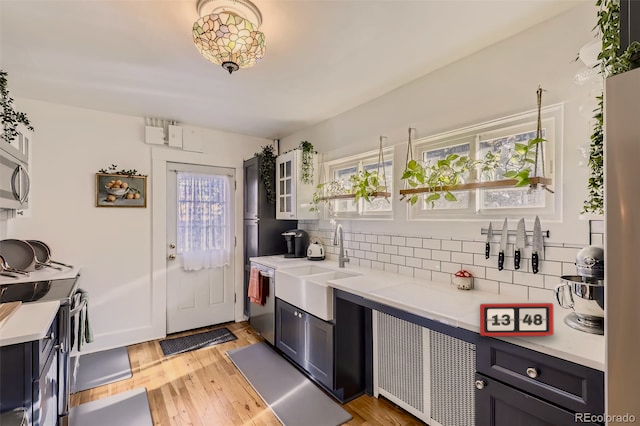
13:48
